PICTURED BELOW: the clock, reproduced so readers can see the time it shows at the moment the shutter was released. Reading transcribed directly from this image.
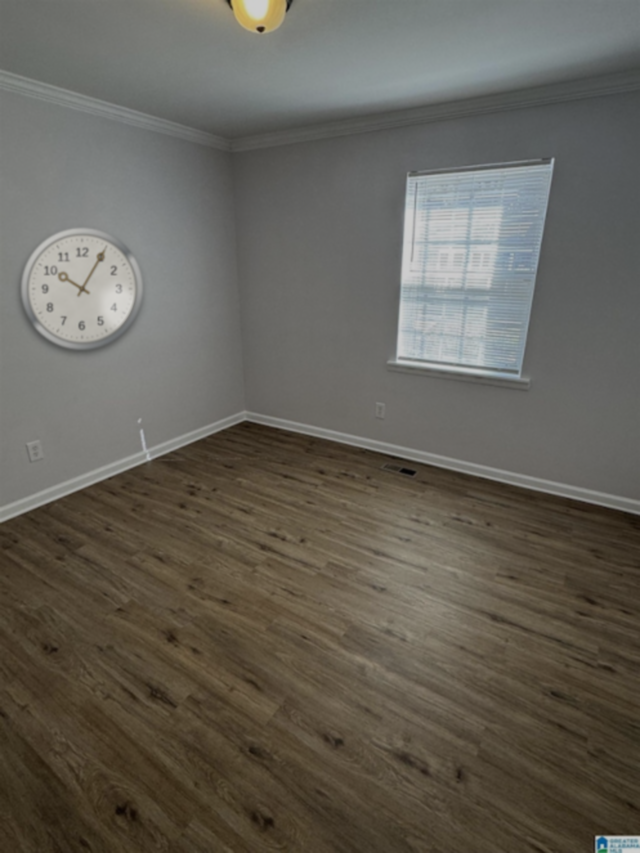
10:05
